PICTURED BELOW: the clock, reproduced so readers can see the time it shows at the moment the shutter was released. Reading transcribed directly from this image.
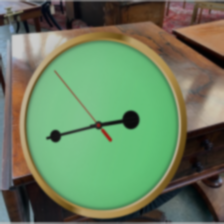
2:42:53
